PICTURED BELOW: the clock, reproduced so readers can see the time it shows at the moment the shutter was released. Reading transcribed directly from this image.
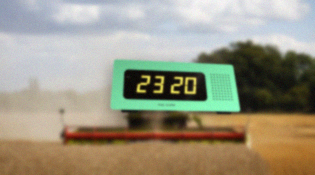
23:20
